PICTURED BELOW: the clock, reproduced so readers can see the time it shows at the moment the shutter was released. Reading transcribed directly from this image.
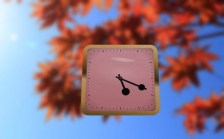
5:19
